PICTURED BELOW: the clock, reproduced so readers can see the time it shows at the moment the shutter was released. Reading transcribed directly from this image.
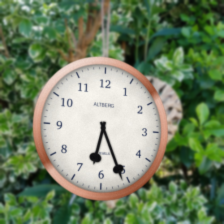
6:26
